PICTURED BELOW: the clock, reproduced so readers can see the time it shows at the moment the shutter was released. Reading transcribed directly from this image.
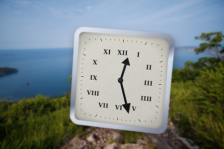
12:27
